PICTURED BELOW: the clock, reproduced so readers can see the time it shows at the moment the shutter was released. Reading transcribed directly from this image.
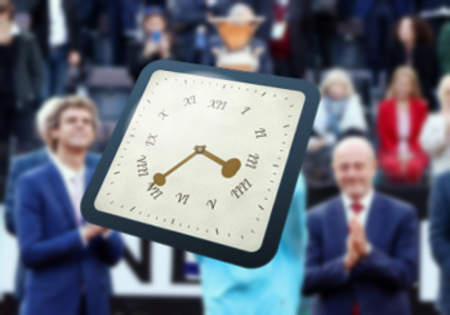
3:36
